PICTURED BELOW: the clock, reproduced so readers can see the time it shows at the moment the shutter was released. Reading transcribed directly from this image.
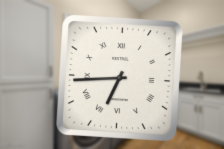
6:44
